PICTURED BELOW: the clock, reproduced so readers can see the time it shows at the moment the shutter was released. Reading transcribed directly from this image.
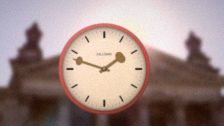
1:48
